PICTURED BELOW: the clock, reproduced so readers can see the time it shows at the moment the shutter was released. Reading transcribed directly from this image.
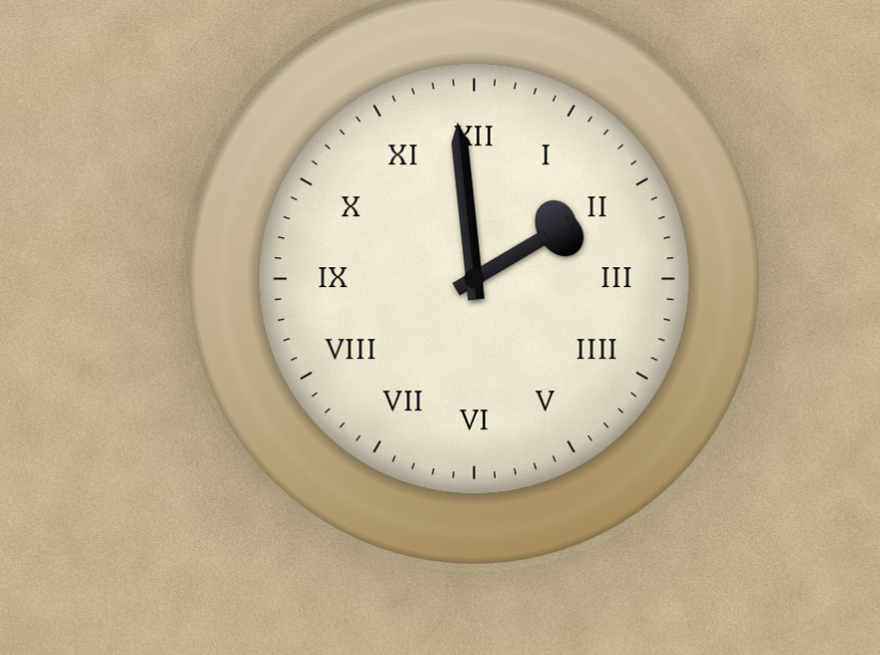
1:59
